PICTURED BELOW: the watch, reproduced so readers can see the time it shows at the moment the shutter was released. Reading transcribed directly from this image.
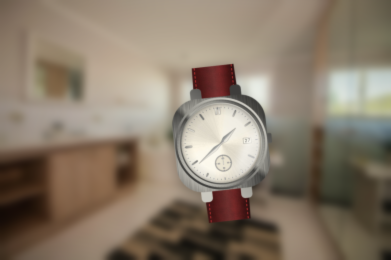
1:39
